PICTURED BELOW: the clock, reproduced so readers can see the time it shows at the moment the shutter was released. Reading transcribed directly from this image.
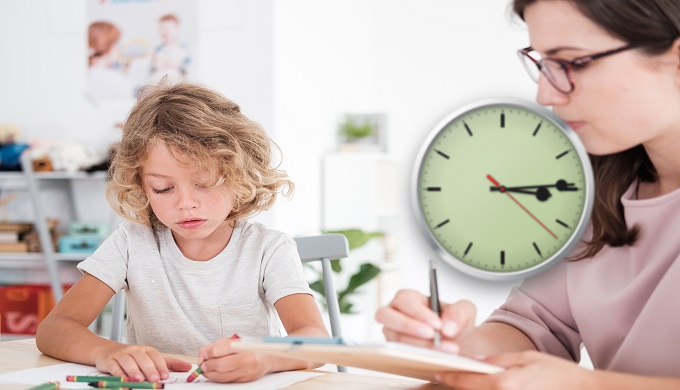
3:14:22
